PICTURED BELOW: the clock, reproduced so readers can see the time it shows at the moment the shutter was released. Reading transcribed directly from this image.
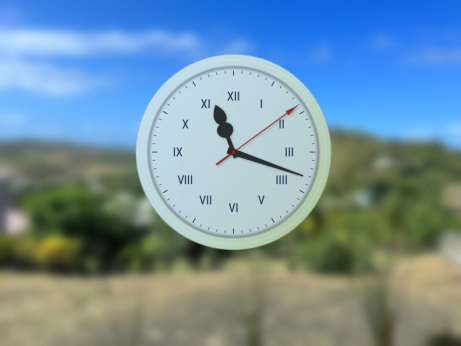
11:18:09
